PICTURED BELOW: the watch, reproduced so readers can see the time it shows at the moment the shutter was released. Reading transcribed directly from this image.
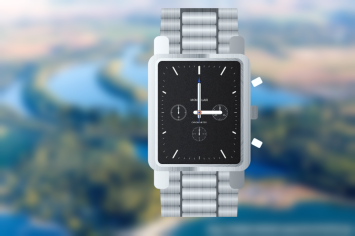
3:00
